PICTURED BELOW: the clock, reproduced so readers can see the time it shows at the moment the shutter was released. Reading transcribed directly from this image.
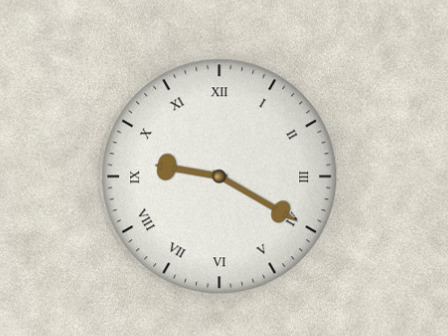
9:20
